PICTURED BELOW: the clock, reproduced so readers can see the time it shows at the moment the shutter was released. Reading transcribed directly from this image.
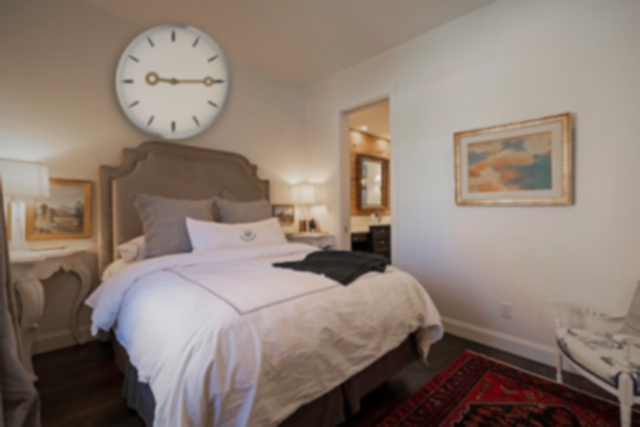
9:15
